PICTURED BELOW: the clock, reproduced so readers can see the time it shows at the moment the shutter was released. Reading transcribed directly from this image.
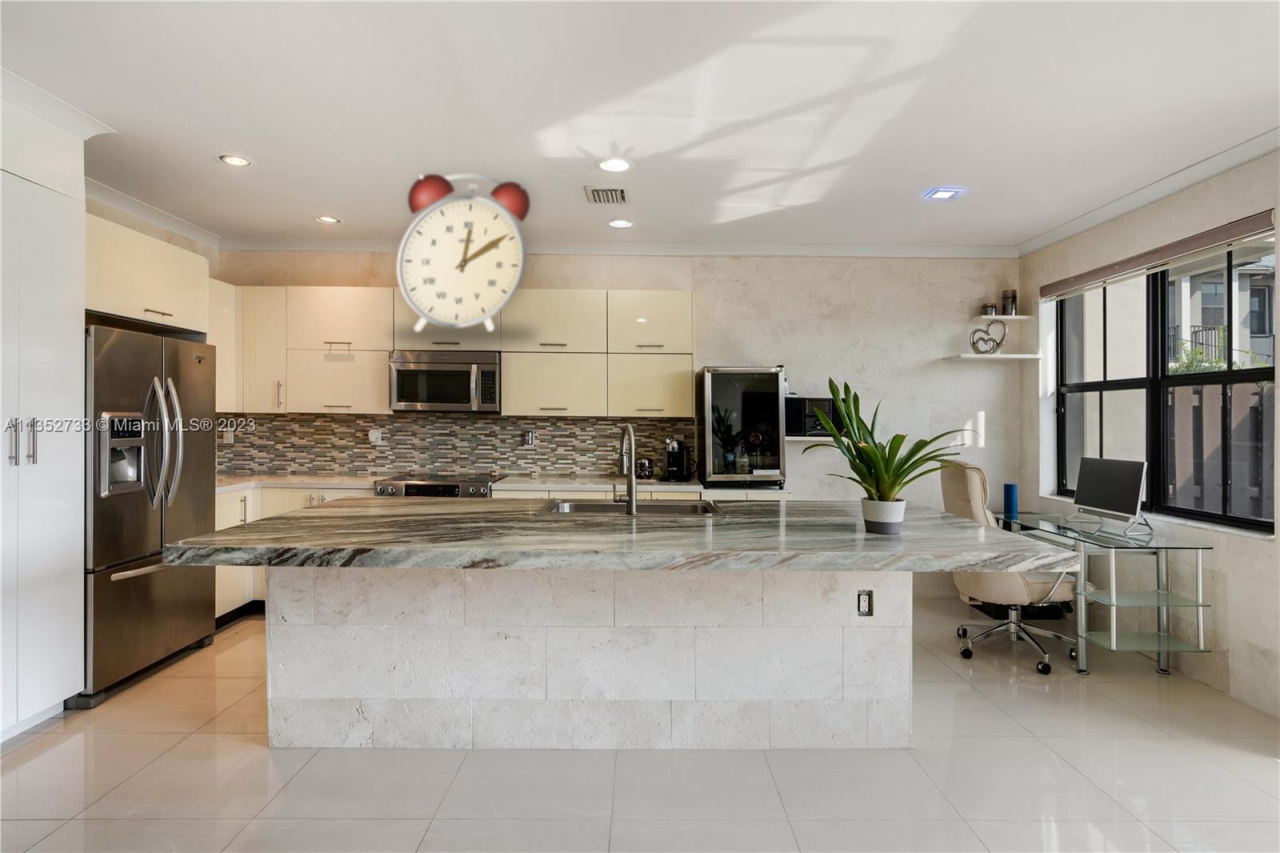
12:09
